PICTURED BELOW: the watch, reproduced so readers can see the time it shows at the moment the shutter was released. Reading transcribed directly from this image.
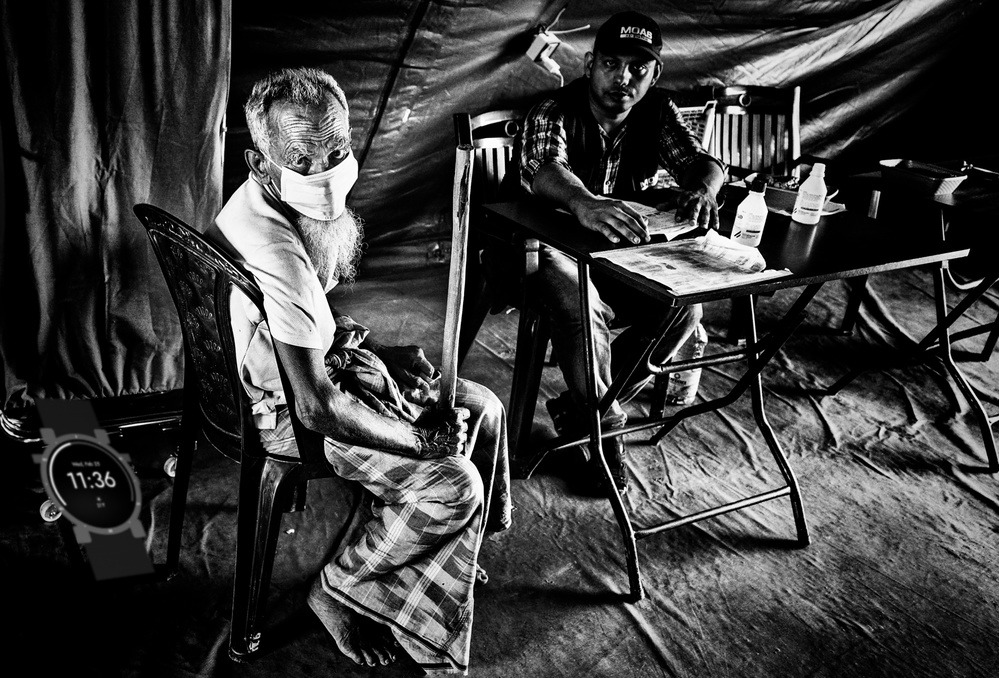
11:36
